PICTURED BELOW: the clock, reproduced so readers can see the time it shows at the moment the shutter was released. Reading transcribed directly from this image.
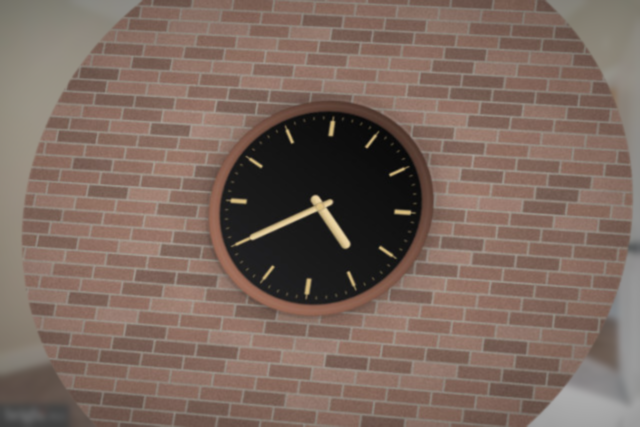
4:40
